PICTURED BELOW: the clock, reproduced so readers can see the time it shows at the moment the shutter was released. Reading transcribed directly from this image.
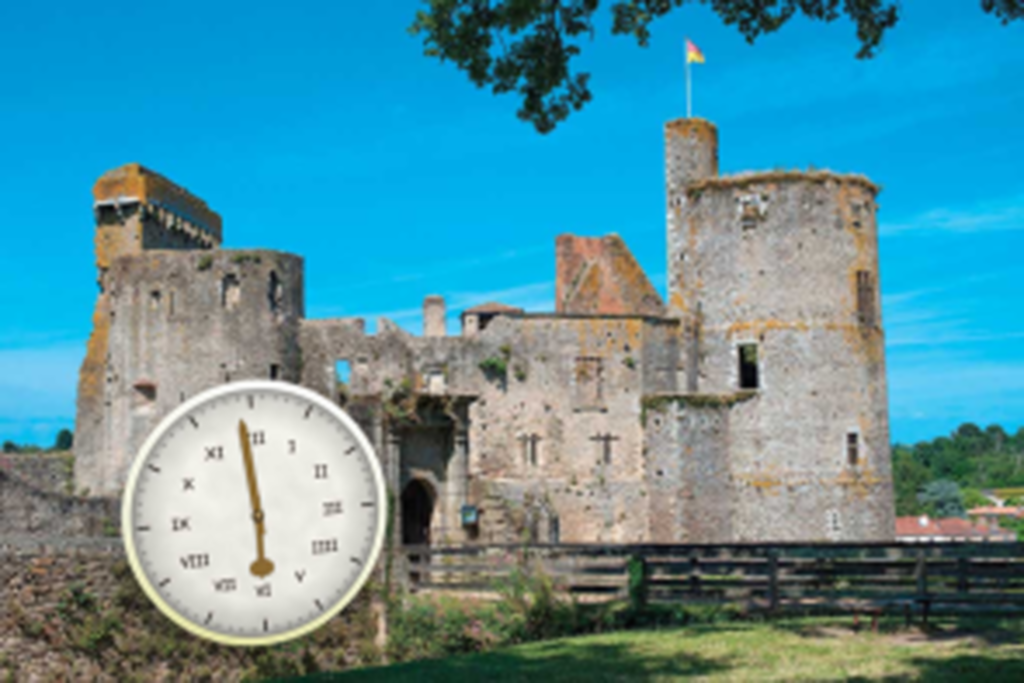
5:59
